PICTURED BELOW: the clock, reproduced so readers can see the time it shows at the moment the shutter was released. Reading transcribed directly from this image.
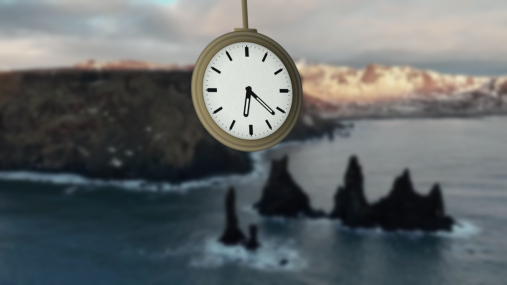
6:22
